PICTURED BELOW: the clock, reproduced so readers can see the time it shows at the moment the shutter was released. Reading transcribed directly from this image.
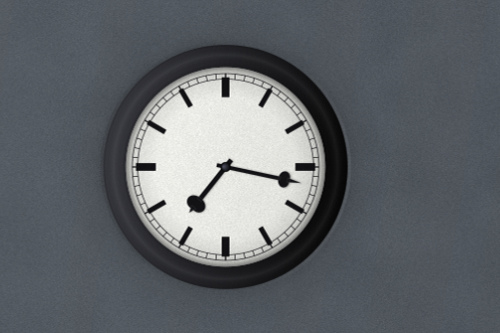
7:17
